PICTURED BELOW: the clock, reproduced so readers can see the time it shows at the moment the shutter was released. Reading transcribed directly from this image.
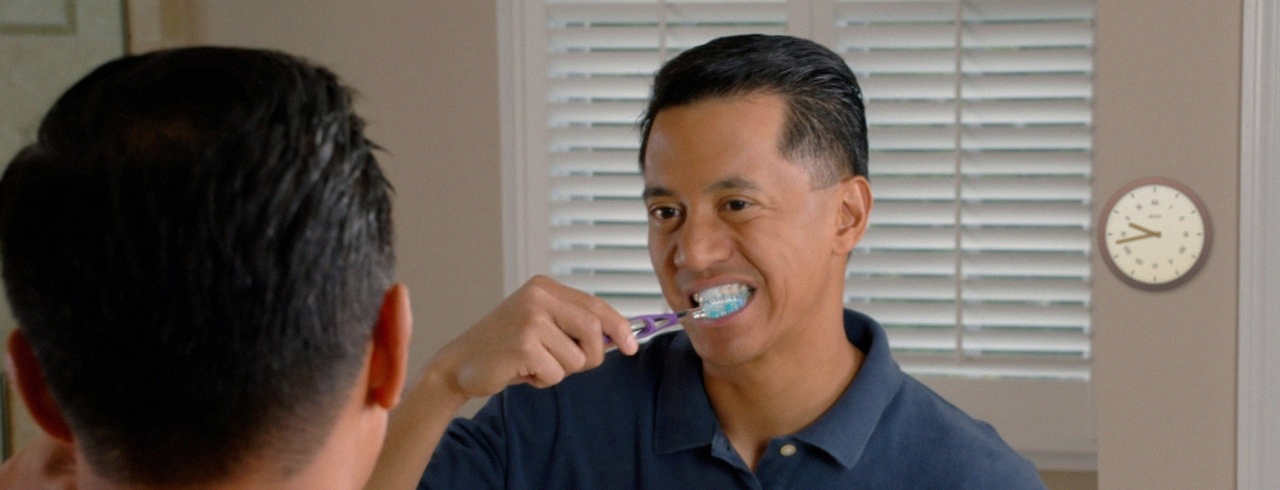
9:43
